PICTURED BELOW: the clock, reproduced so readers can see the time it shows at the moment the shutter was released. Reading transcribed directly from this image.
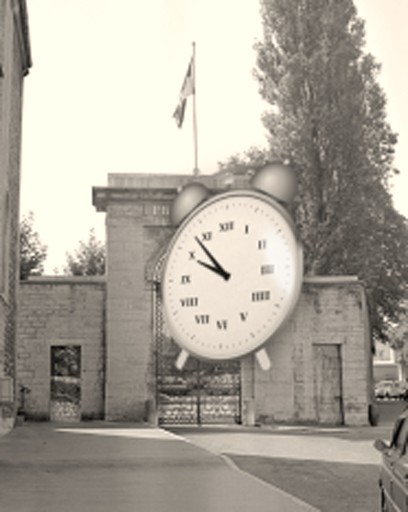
9:53
